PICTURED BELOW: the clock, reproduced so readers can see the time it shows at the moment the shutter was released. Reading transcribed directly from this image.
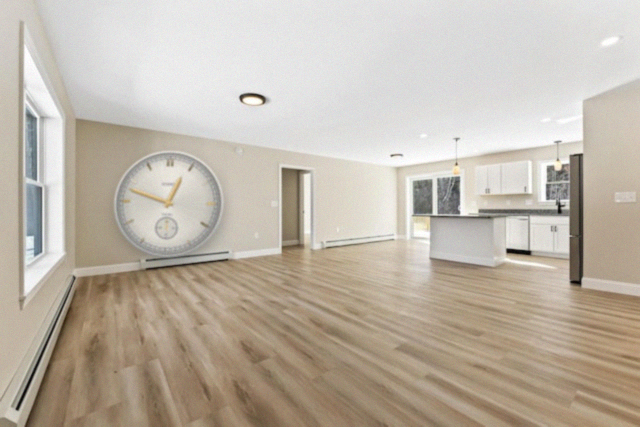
12:48
